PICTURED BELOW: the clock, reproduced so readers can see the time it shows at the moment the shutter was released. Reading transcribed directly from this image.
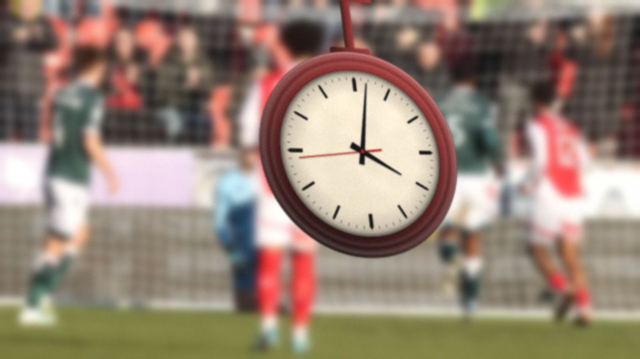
4:01:44
